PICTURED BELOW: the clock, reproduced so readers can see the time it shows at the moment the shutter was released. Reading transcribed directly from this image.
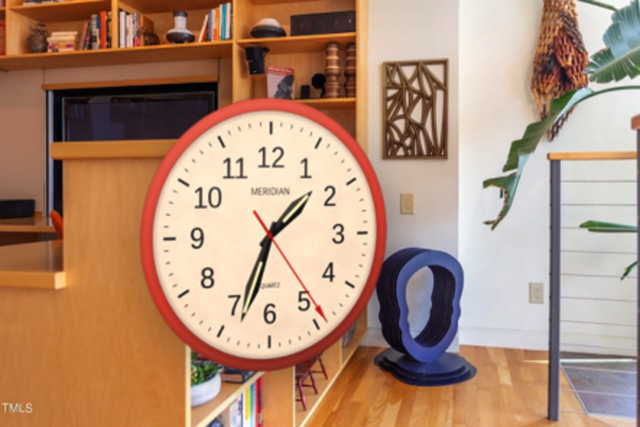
1:33:24
